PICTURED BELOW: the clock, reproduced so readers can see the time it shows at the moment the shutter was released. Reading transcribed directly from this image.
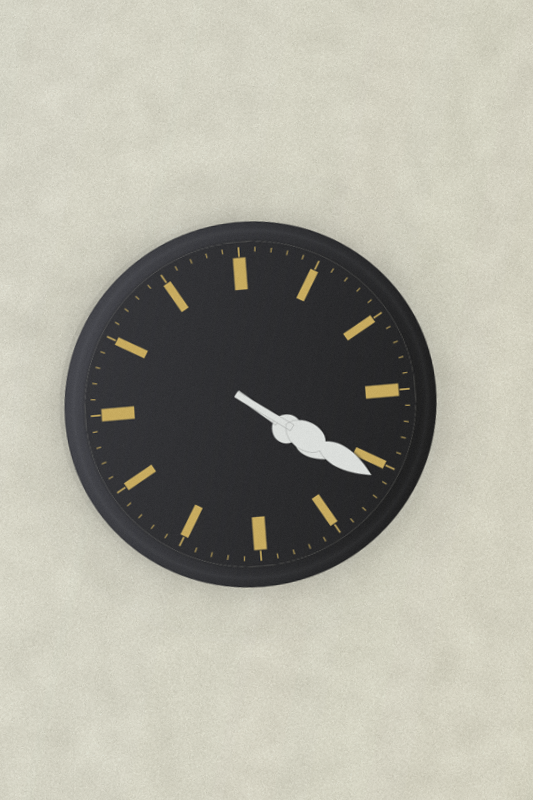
4:21
